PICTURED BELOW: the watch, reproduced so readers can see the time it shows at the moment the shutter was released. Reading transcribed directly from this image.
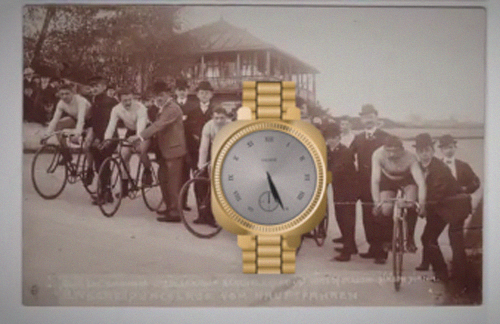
5:26
